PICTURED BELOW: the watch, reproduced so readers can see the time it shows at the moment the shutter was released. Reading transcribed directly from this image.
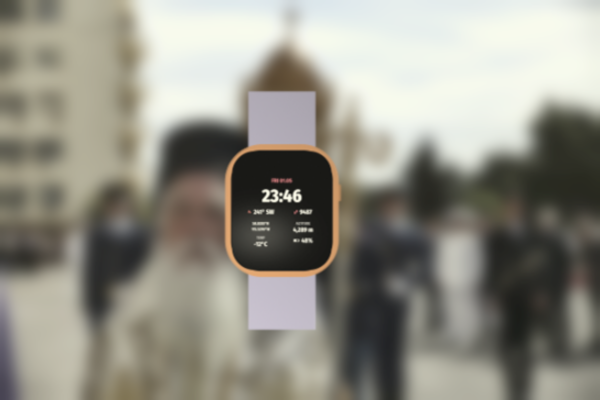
23:46
